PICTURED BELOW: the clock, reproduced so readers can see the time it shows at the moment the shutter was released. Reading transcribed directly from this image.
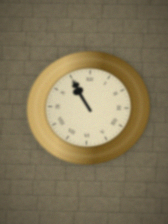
10:55
